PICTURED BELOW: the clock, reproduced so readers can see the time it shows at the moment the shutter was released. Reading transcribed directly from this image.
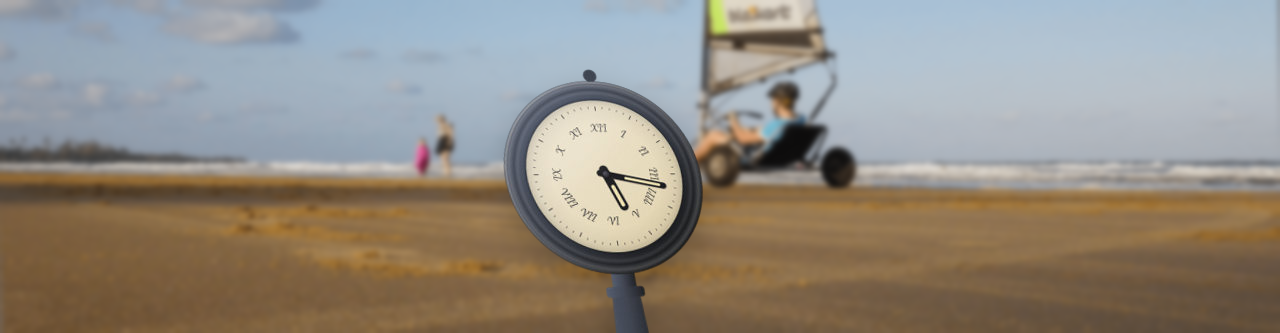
5:17
